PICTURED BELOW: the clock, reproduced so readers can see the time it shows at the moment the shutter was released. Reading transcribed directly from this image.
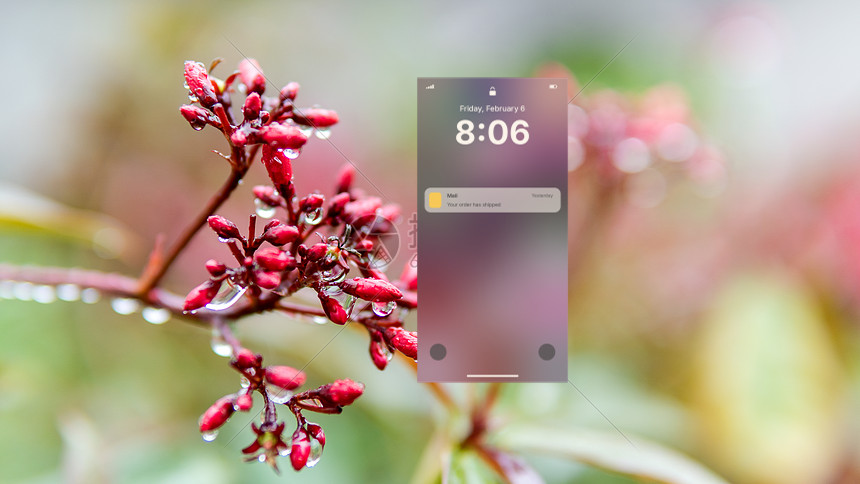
8:06
